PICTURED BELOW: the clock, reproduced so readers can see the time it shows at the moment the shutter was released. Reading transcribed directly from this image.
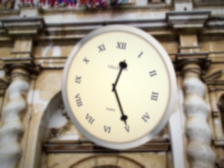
12:25
